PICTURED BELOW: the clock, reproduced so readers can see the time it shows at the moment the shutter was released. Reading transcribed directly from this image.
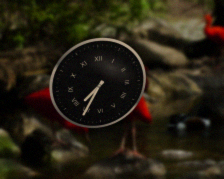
7:35
